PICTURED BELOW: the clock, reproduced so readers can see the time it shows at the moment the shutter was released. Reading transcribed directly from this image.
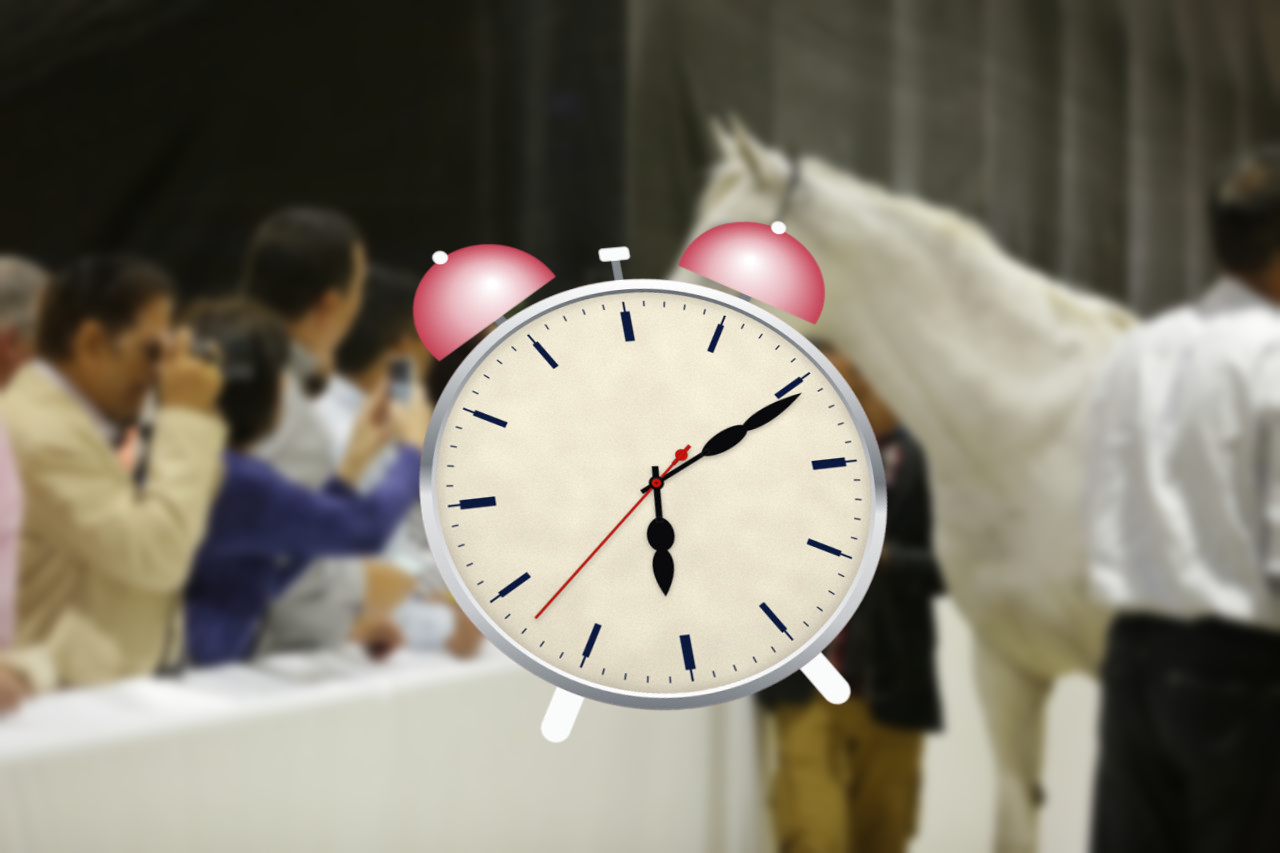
6:10:38
